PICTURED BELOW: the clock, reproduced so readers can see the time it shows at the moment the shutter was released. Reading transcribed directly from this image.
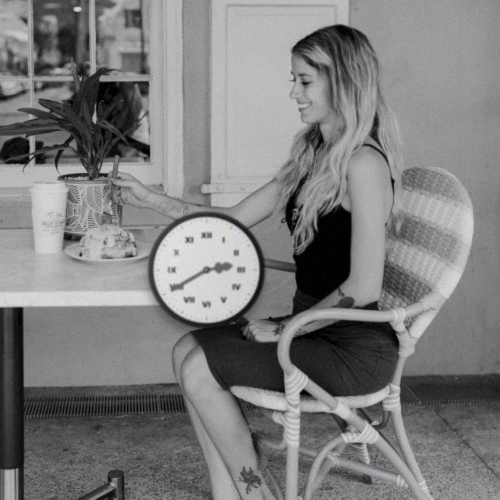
2:40
